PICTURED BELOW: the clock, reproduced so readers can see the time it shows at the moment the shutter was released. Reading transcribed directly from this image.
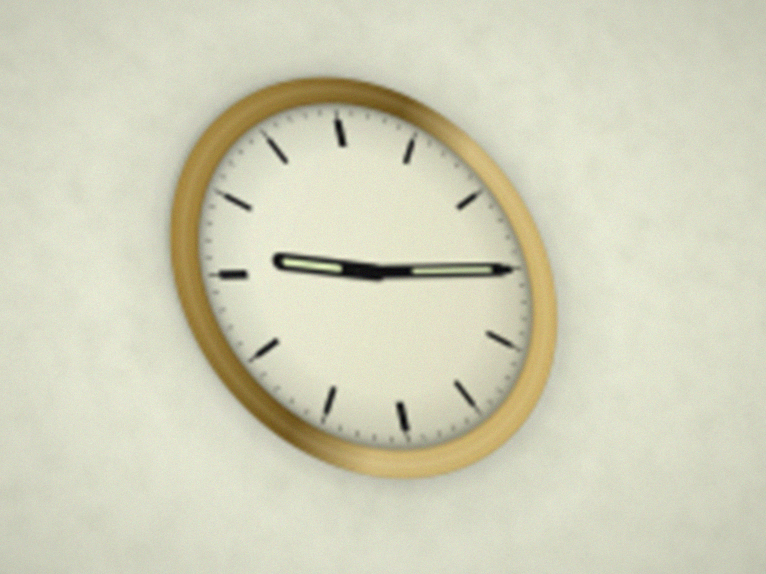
9:15
